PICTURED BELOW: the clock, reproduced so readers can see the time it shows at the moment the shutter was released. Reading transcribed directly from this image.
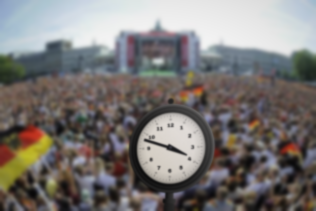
3:48
